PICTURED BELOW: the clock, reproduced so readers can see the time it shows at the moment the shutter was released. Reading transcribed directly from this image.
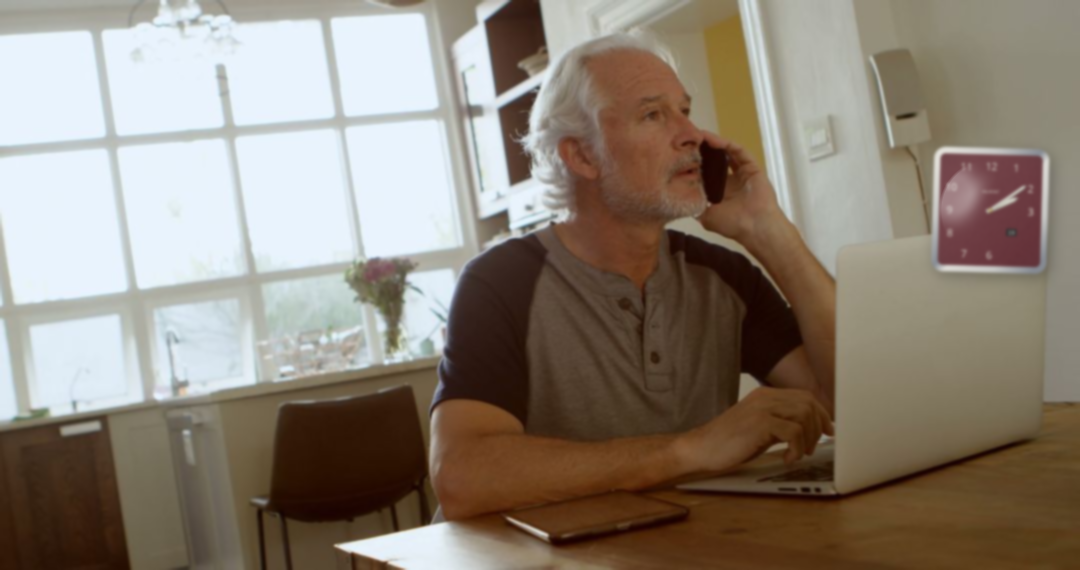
2:09
